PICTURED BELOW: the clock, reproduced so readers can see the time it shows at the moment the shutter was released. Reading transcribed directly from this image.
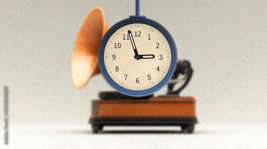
2:57
